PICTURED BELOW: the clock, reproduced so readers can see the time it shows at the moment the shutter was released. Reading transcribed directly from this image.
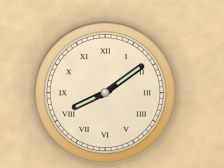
8:09
